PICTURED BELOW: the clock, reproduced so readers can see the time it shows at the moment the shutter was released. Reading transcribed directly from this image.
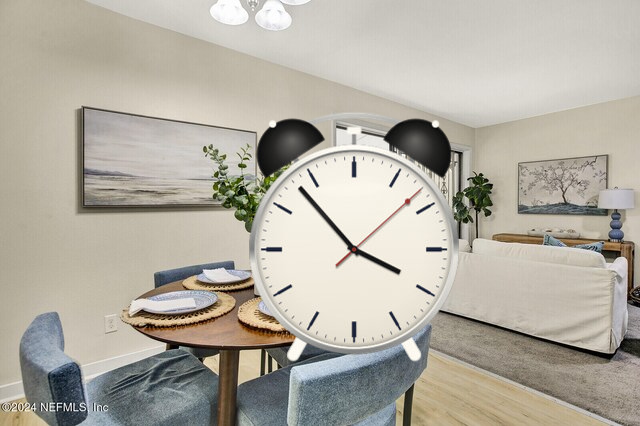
3:53:08
